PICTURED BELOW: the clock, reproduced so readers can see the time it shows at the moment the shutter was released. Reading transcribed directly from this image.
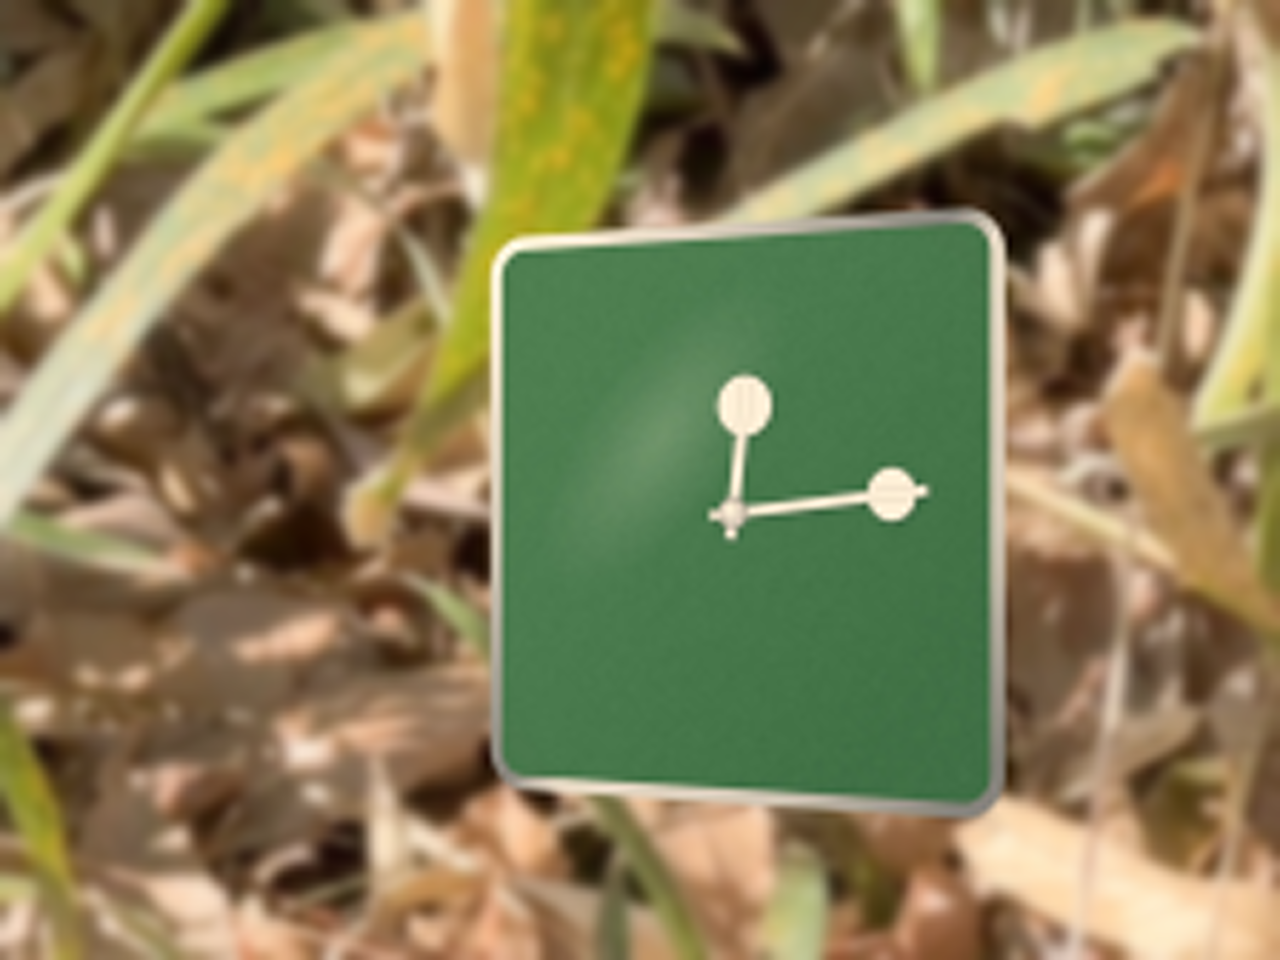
12:14
